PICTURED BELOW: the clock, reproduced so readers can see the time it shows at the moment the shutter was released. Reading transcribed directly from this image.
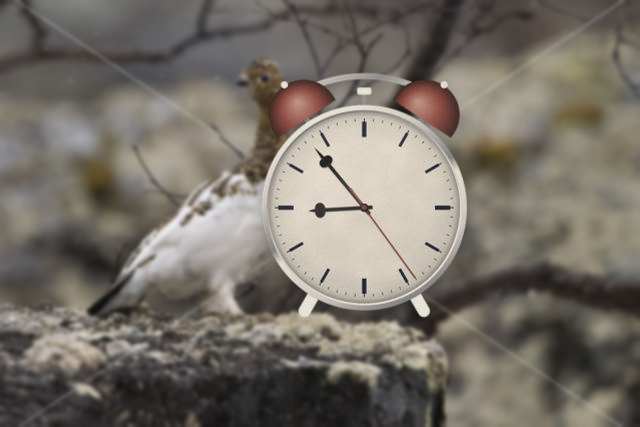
8:53:24
